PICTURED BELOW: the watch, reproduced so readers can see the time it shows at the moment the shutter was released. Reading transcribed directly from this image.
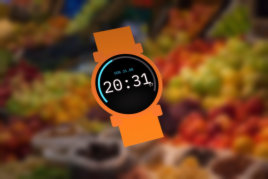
20:31
